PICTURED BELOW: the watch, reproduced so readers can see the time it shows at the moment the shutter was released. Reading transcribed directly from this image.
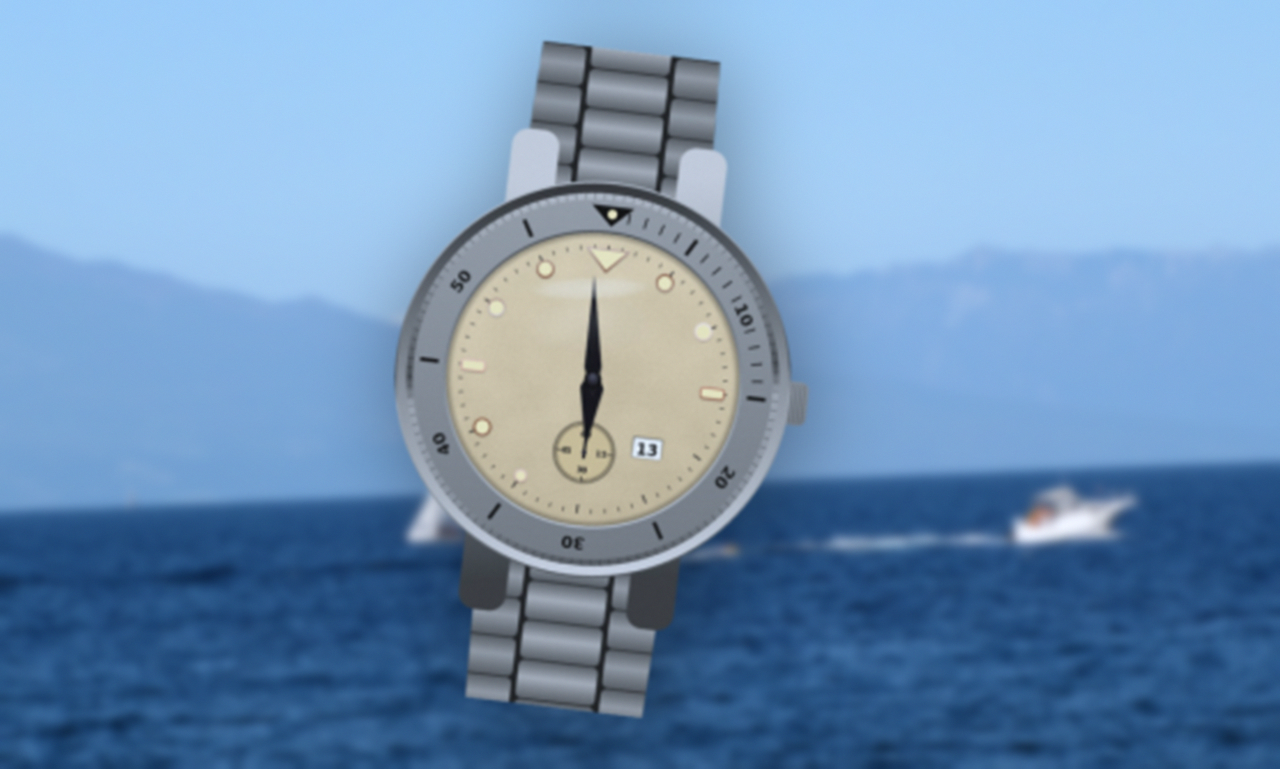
5:59
